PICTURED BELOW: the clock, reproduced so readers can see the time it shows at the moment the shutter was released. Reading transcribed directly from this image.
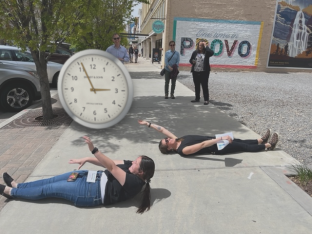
2:56
